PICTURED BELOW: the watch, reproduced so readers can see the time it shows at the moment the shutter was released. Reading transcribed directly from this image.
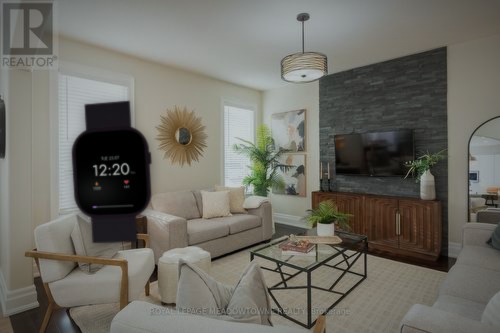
12:20
